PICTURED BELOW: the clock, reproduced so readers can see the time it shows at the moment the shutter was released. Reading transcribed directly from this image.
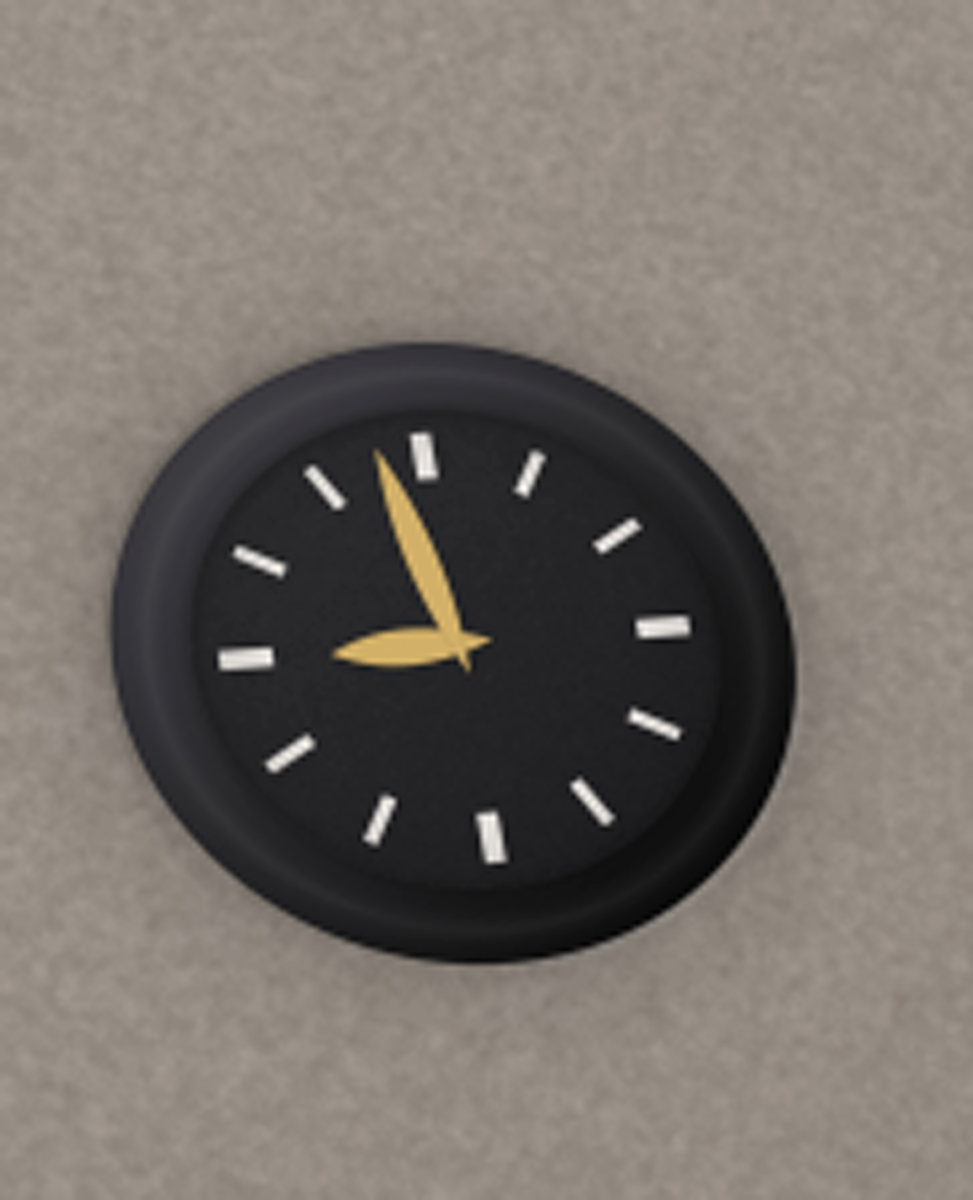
8:58
